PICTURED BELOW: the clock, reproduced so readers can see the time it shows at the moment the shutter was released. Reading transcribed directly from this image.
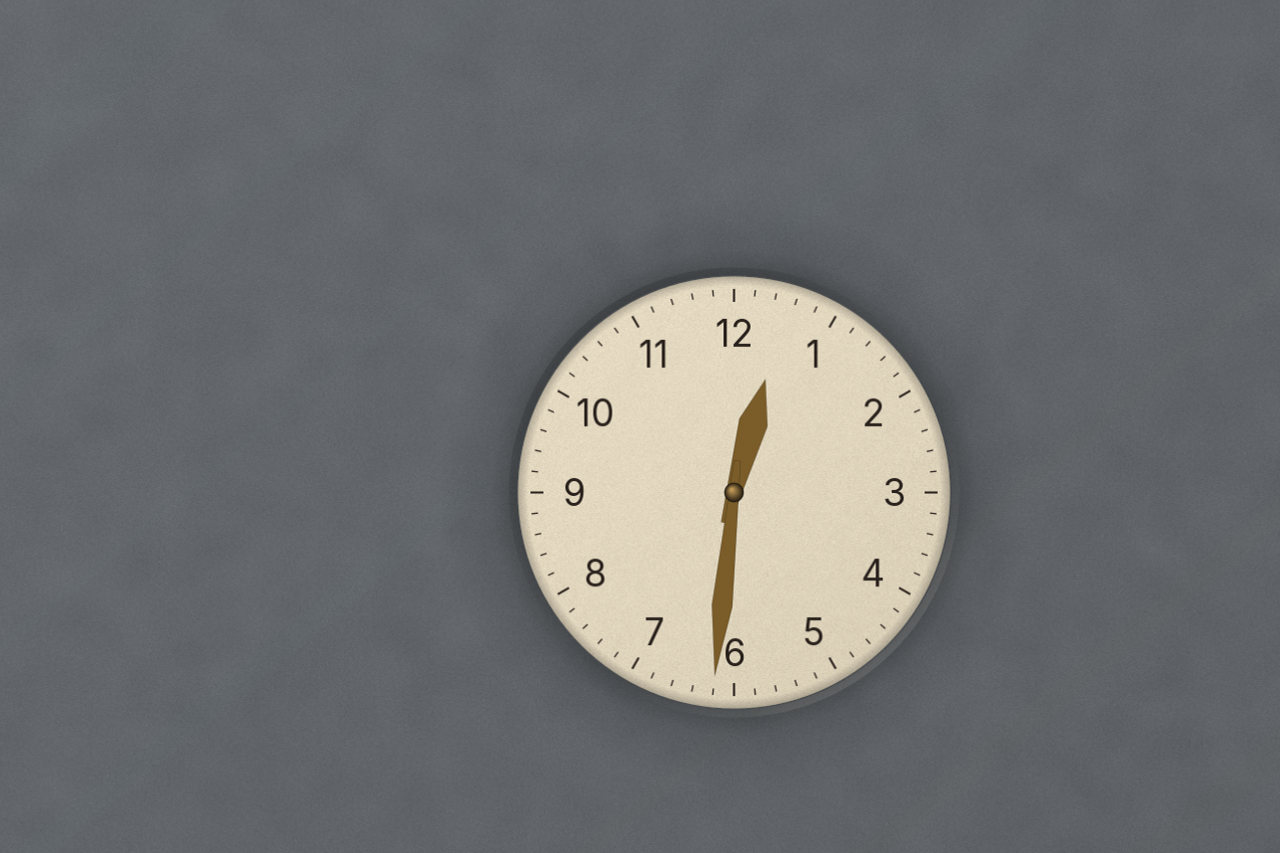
12:31
